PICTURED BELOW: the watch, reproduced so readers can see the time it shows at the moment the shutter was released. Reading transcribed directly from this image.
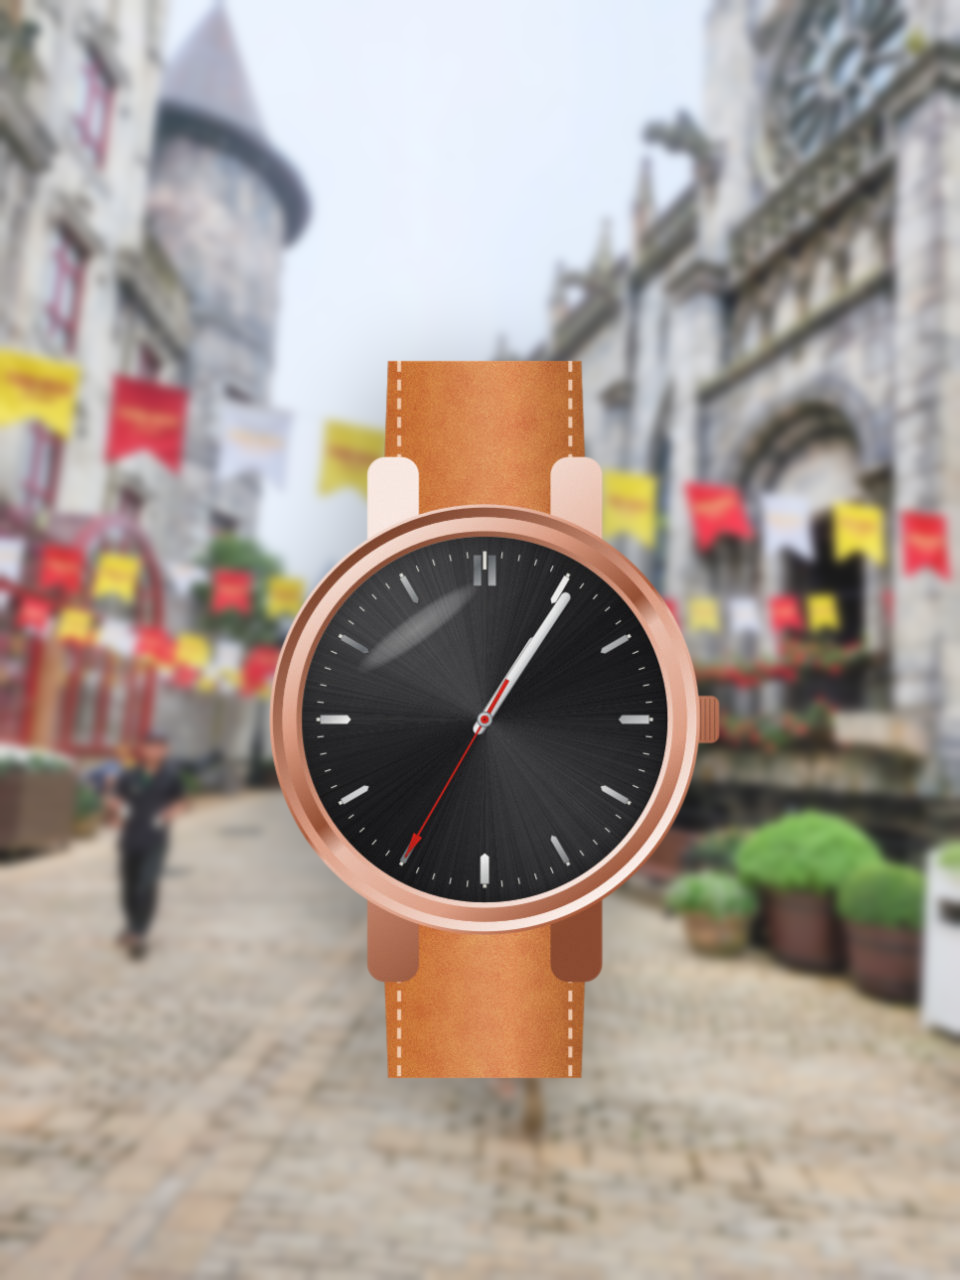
1:05:35
